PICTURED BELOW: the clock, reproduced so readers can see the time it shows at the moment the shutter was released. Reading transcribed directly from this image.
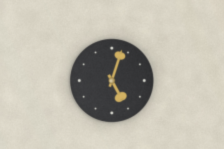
5:03
